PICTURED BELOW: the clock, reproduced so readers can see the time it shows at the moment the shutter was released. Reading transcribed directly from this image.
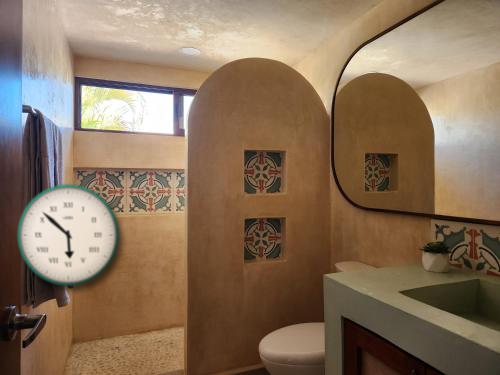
5:52
